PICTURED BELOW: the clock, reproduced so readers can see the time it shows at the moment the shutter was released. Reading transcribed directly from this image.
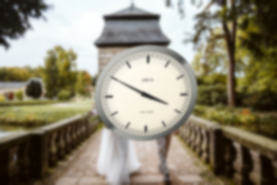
3:50
